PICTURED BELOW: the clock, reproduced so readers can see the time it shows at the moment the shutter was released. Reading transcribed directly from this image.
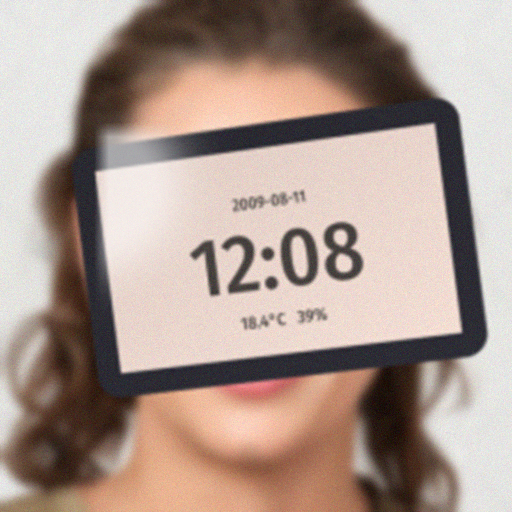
12:08
